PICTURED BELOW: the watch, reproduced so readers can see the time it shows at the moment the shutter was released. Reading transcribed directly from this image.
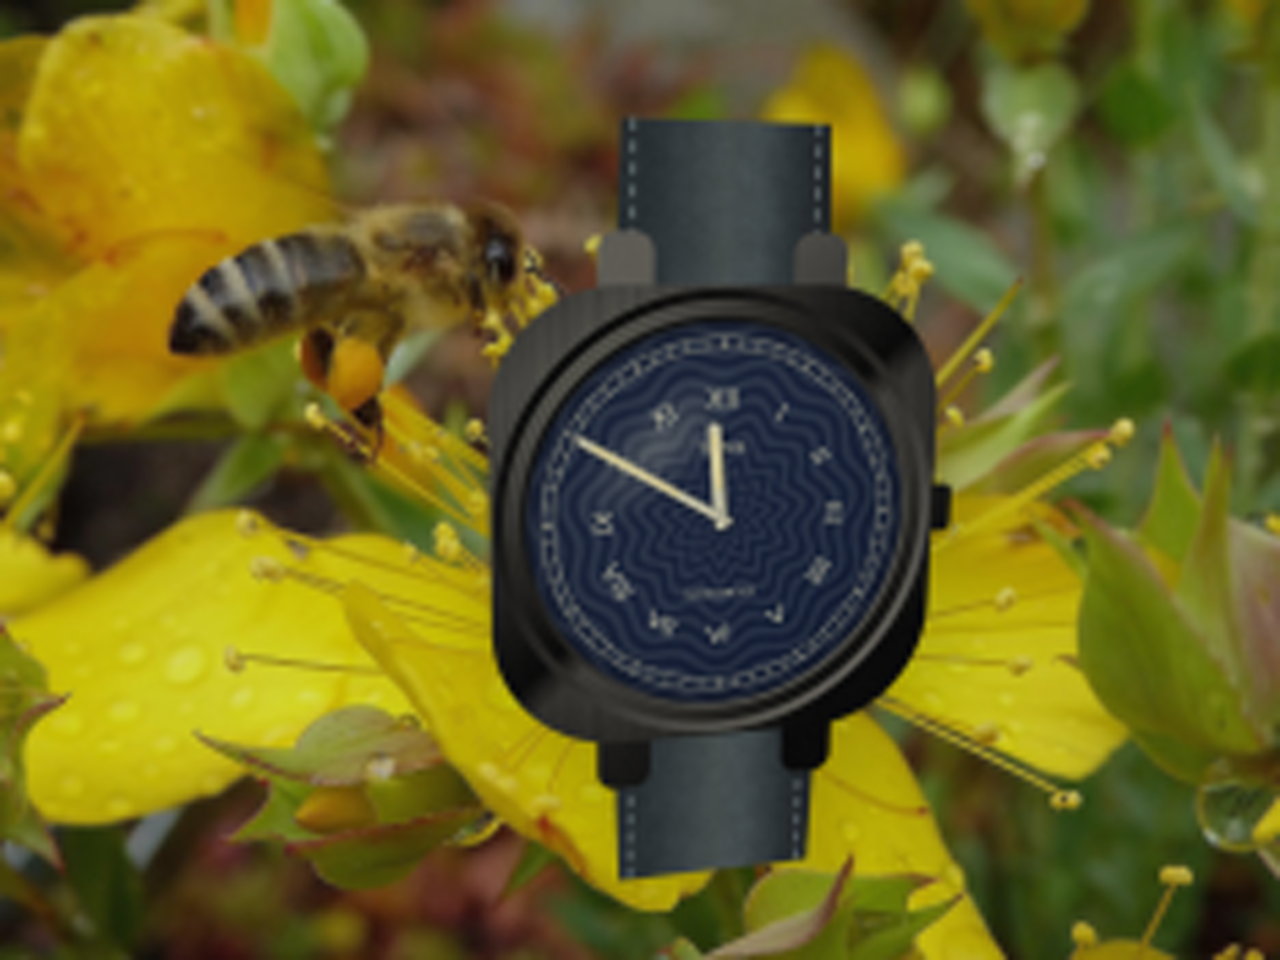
11:50
